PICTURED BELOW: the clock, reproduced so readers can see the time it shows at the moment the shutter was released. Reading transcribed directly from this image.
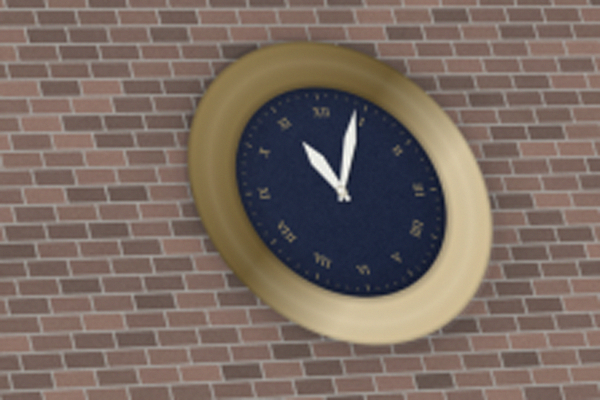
11:04
